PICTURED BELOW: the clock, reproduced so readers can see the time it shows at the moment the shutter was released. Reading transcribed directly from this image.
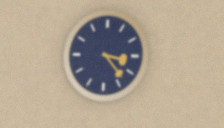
3:23
